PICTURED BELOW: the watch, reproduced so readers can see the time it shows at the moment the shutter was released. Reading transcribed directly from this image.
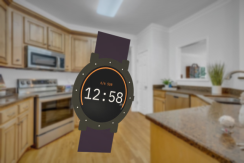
12:58
